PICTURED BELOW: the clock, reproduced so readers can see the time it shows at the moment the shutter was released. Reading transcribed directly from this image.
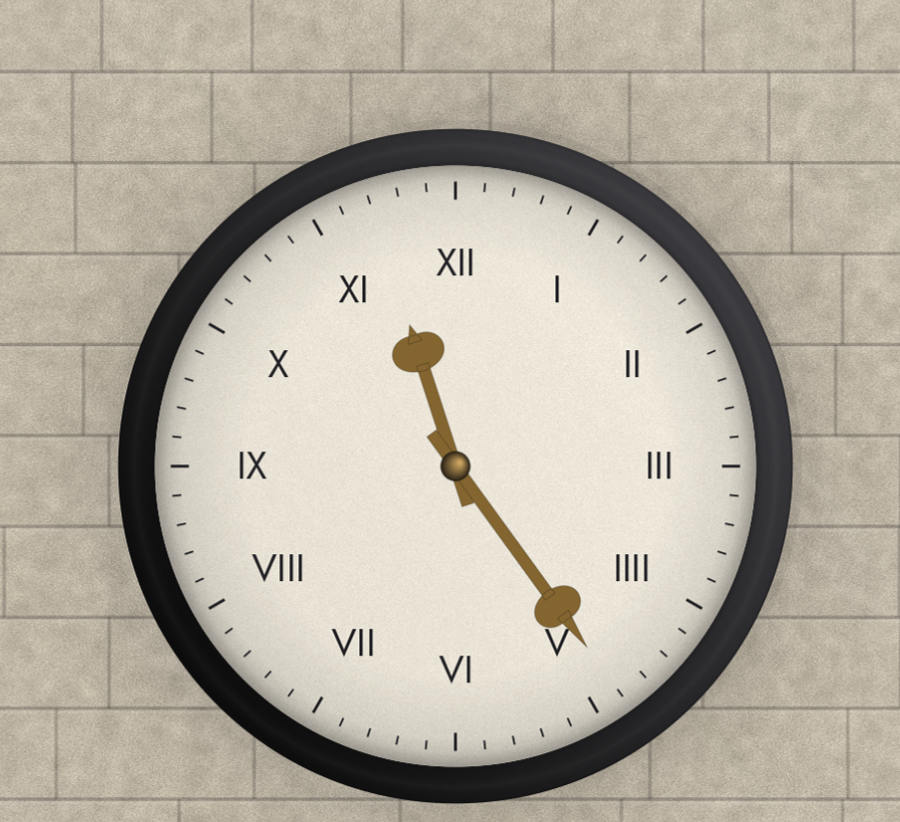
11:24
